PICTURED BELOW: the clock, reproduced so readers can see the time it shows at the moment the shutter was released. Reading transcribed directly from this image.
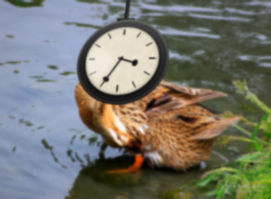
3:35
